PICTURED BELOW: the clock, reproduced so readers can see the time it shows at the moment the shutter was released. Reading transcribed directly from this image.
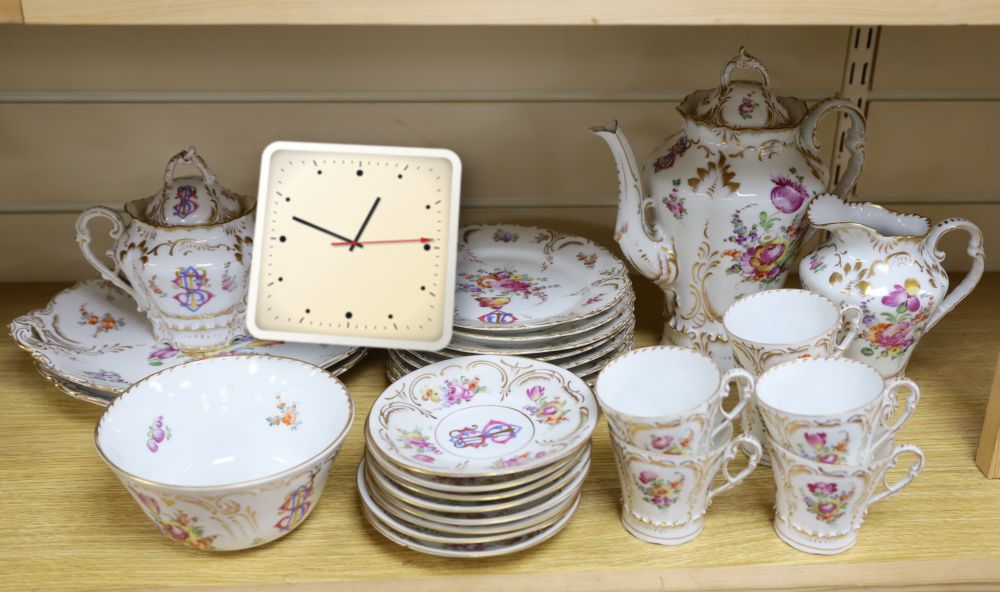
12:48:14
